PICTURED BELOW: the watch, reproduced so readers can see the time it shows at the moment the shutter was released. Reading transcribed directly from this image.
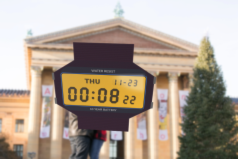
0:08:22
